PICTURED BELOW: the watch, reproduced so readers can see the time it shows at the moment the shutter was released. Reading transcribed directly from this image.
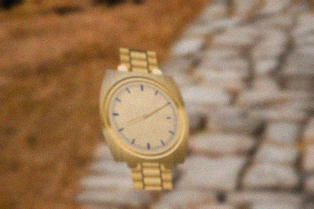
8:10
